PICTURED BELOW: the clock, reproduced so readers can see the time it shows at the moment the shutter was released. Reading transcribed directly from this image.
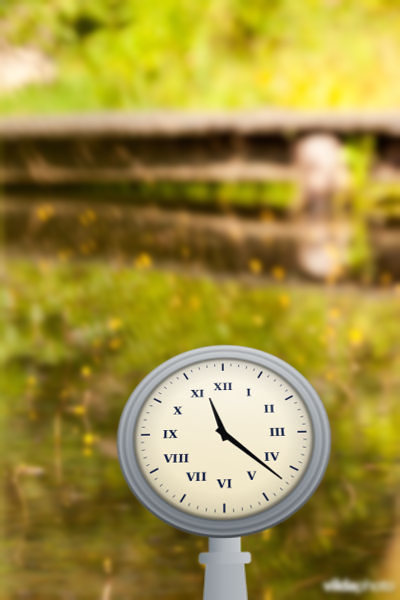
11:22
